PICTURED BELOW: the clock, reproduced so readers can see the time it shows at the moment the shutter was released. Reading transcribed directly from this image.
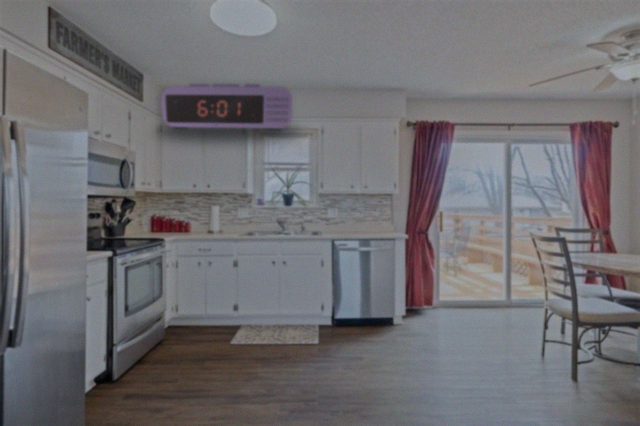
6:01
